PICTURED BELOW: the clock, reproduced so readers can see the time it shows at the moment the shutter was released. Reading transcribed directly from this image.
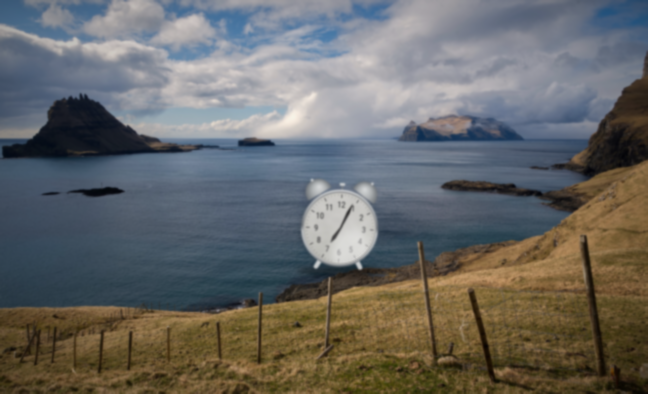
7:04
